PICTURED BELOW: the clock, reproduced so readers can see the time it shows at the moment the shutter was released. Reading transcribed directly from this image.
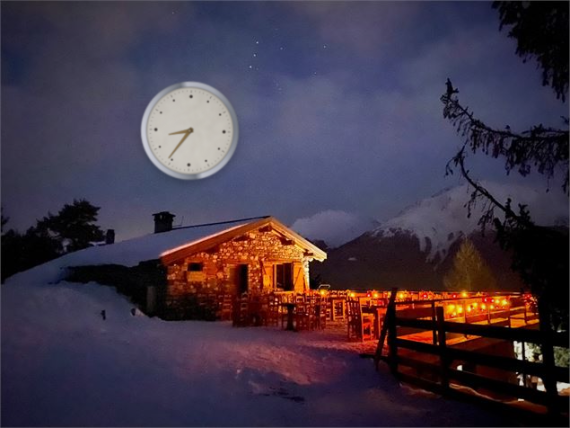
8:36
